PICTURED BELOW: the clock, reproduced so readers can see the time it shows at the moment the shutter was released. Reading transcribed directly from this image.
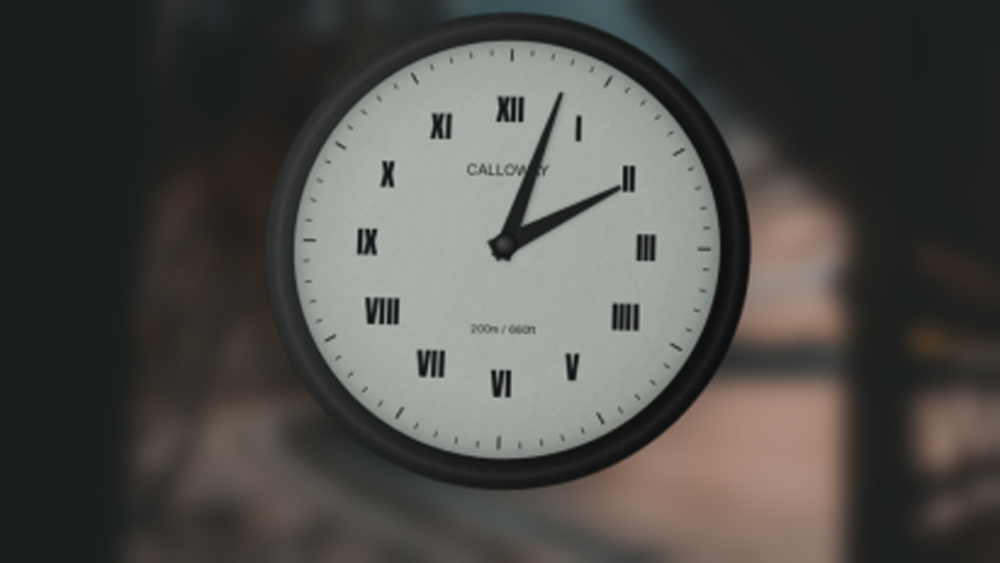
2:03
